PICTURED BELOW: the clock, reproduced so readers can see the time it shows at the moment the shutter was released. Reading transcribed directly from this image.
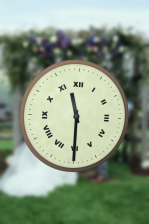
11:30
